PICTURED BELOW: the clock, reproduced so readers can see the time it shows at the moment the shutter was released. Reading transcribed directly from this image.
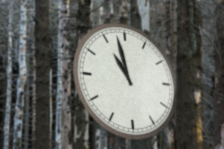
10:58
